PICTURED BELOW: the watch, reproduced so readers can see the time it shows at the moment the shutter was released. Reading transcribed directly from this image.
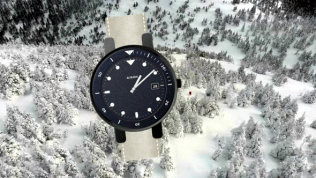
1:09
